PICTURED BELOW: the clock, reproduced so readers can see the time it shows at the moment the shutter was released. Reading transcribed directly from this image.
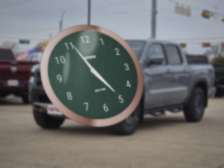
4:56
